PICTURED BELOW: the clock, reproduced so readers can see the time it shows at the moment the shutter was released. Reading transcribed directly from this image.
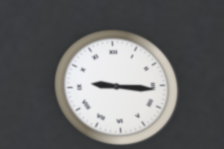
9:16
